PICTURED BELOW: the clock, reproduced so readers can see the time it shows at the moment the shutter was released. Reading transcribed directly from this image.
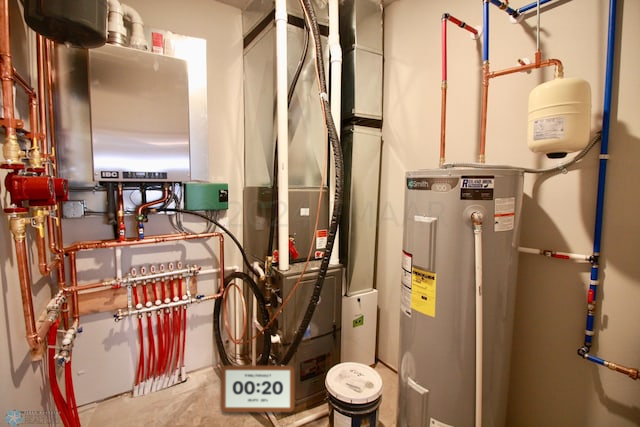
0:20
